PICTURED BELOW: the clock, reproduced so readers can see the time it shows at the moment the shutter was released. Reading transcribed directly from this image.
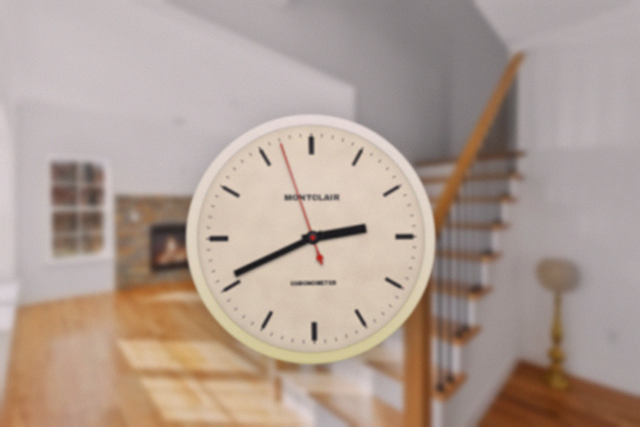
2:40:57
